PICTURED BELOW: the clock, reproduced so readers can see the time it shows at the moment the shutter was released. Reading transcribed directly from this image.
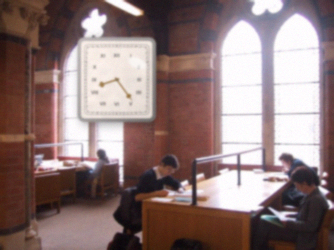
8:24
